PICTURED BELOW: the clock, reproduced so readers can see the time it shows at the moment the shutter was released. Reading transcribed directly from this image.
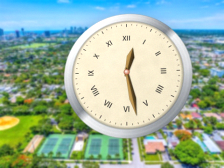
12:28
